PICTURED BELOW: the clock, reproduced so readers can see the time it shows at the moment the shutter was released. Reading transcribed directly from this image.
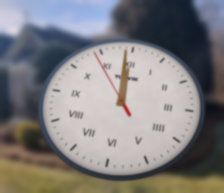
11:58:54
